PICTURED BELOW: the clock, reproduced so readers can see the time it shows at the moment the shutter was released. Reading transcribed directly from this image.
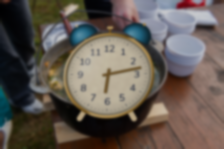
6:13
